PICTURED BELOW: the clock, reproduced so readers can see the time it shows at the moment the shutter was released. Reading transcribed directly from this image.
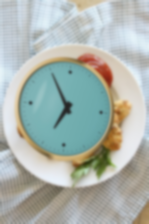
6:55
